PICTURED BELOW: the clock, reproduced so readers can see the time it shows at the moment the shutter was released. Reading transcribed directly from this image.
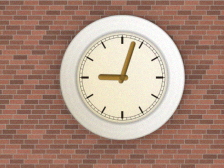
9:03
